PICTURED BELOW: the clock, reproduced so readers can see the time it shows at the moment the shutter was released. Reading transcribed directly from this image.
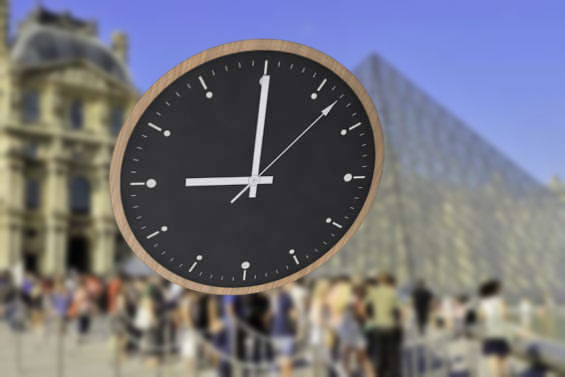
9:00:07
